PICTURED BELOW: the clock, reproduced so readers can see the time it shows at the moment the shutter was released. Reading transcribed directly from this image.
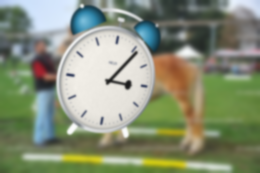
3:06
